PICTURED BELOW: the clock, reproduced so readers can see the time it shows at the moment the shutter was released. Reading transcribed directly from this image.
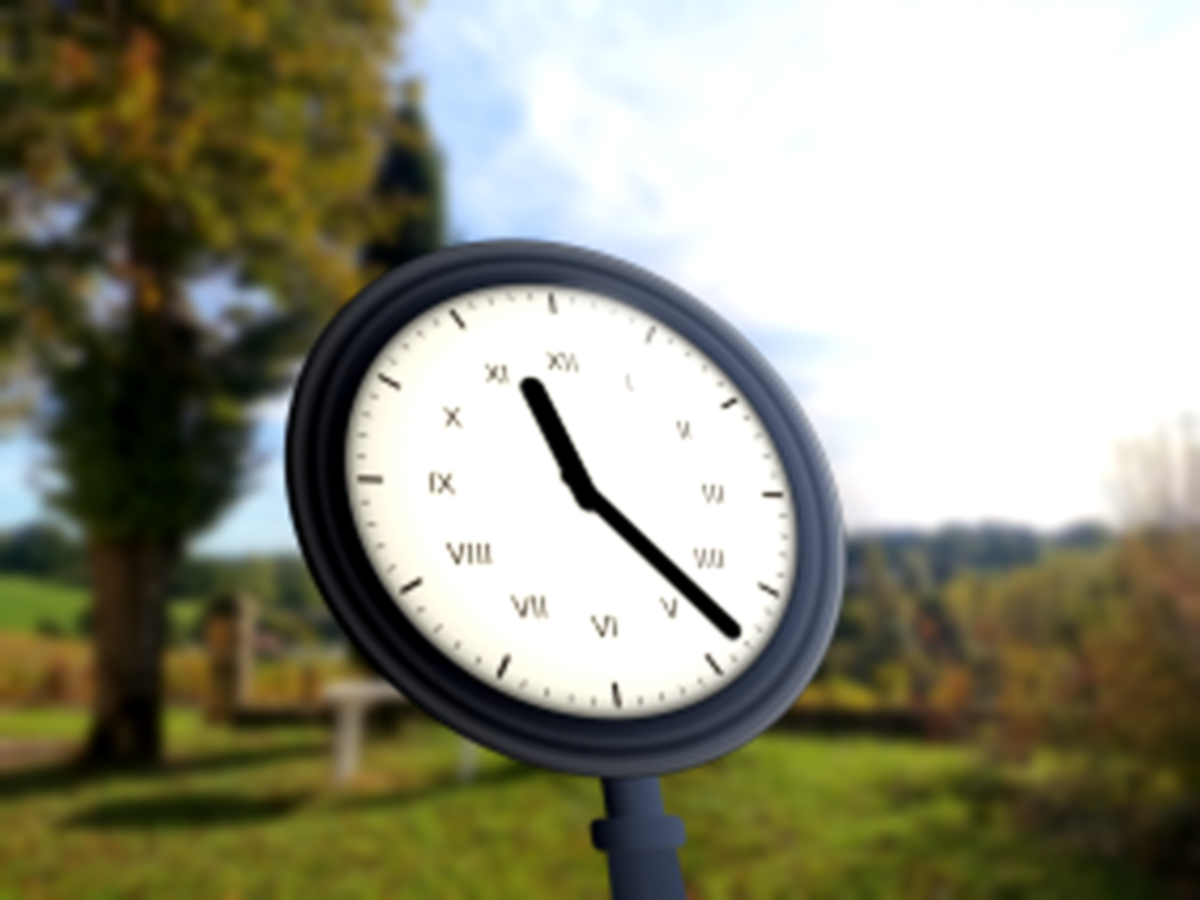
11:23
